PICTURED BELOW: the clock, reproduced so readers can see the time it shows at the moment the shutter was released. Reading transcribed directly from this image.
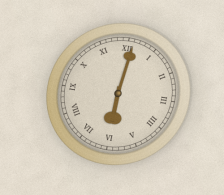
6:01
